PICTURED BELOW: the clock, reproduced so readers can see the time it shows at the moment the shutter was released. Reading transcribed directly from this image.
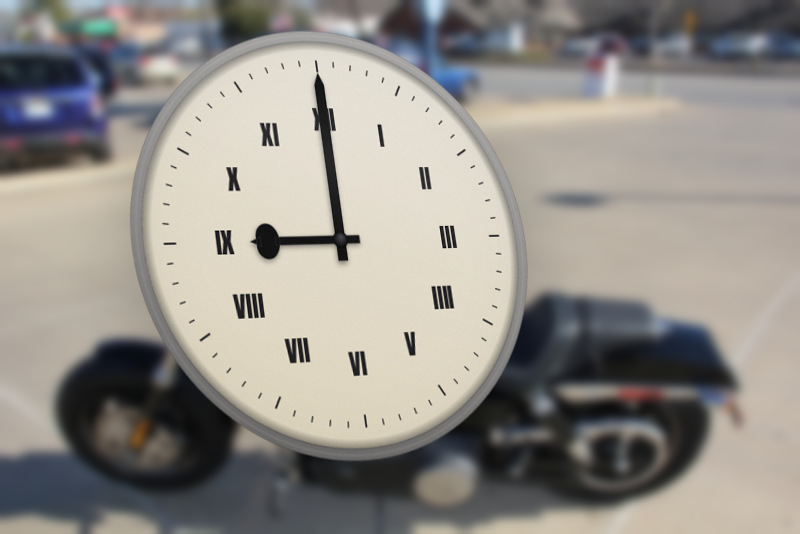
9:00
